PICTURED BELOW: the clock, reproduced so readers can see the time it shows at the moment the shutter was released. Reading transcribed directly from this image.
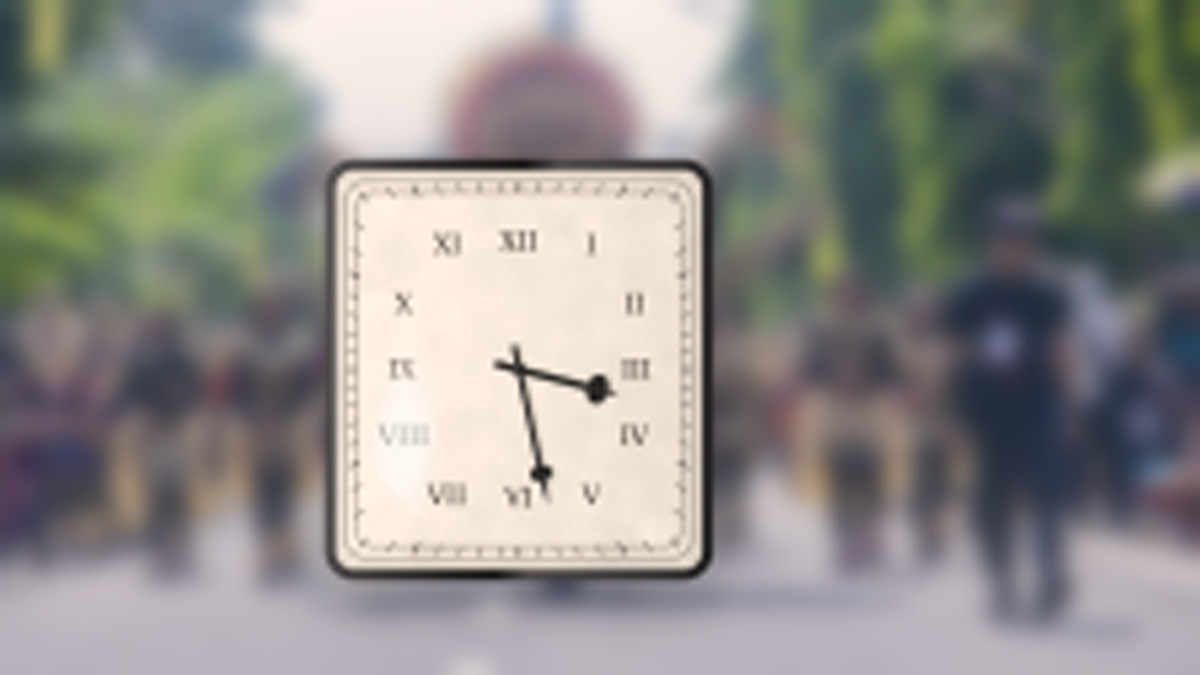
3:28
